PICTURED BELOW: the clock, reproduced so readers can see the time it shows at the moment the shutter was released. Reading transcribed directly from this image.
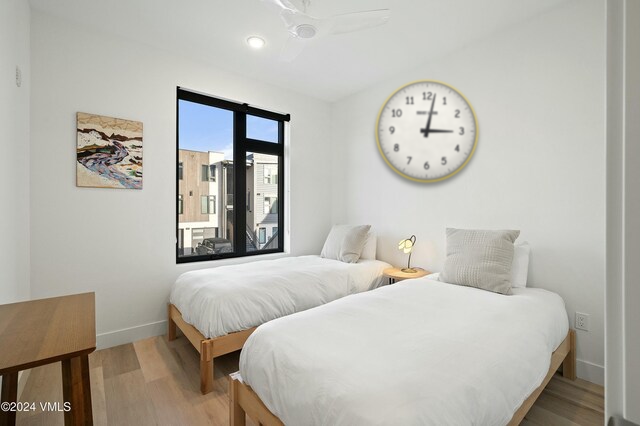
3:02
